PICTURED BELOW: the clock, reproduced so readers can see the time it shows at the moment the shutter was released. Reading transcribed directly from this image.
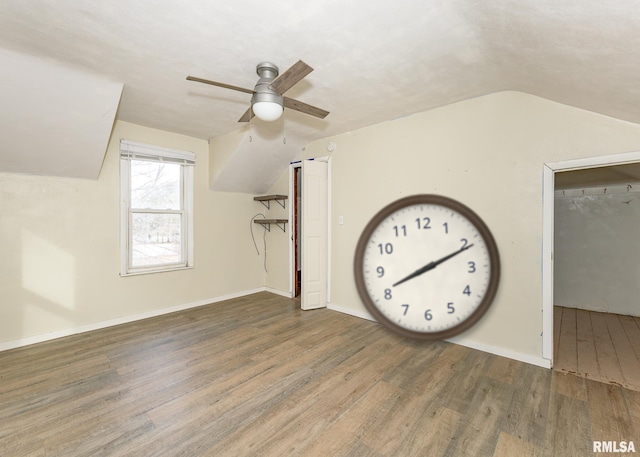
8:11
